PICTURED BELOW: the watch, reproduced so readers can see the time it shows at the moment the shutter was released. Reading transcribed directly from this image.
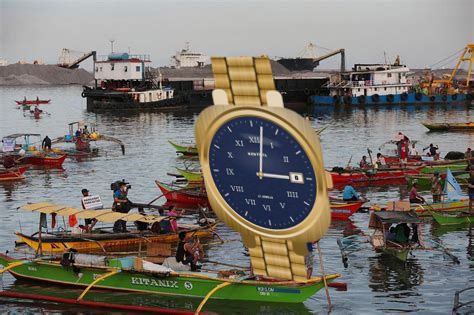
3:02
